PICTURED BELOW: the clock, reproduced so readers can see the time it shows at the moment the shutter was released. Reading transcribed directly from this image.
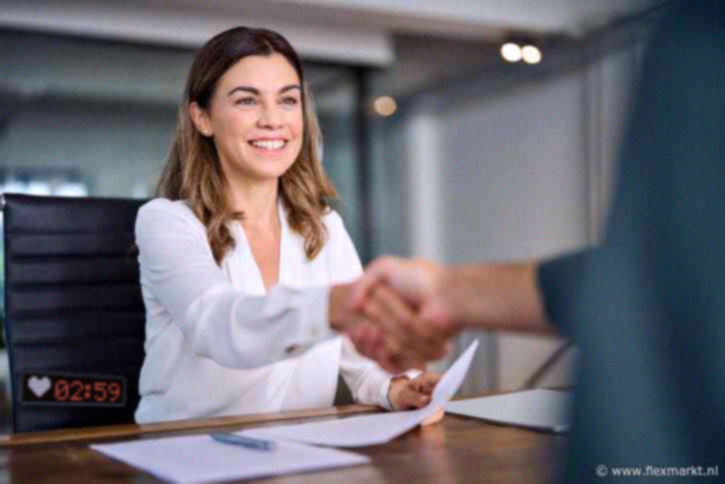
2:59
